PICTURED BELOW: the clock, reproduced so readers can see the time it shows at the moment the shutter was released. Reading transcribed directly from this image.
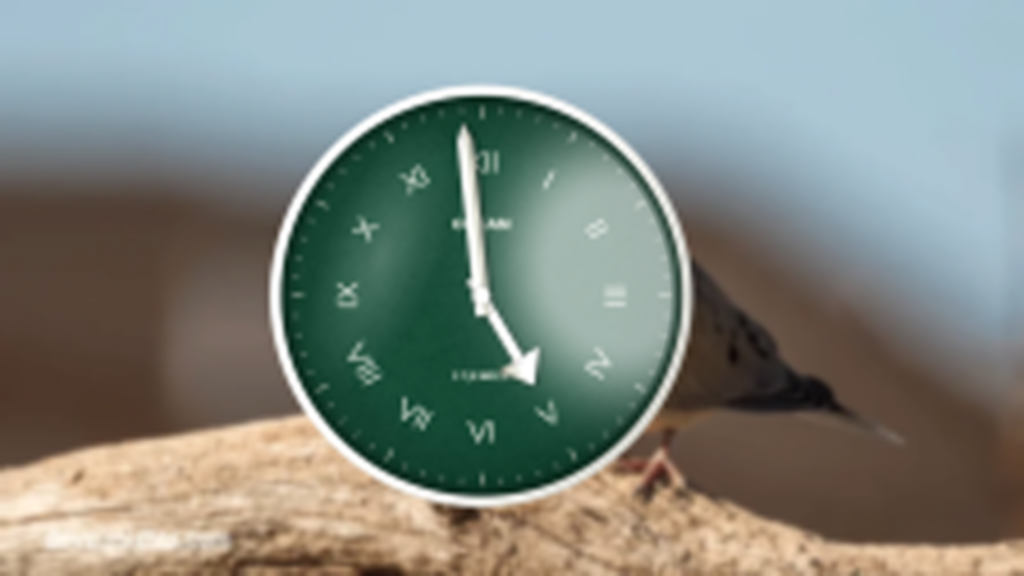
4:59
